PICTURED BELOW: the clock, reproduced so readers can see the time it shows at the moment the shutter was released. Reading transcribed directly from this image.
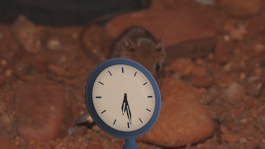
6:29
